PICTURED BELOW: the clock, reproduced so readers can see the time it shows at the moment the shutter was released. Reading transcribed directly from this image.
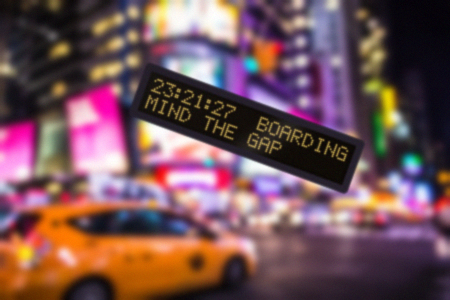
23:21:27
